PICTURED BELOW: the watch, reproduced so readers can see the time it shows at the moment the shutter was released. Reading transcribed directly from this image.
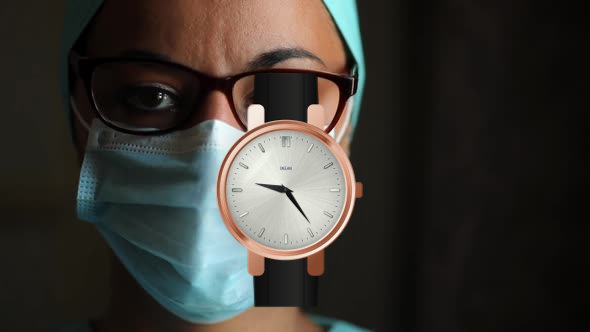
9:24
